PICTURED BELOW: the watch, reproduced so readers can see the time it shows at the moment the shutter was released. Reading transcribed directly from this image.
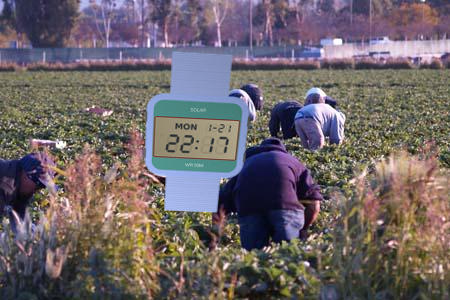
22:17
